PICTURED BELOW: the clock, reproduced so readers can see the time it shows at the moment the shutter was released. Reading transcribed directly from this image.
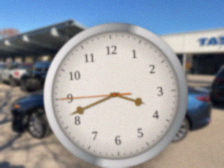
3:41:45
